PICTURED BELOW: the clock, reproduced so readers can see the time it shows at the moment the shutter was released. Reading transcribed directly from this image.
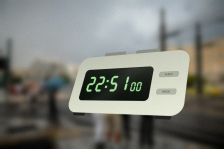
22:51:00
